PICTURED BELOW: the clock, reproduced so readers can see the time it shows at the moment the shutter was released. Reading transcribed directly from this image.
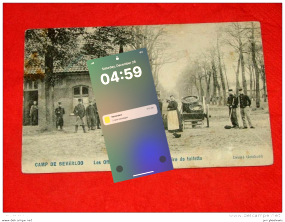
4:59
